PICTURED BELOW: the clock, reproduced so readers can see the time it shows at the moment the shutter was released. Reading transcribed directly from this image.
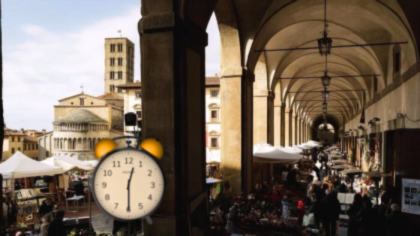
12:30
